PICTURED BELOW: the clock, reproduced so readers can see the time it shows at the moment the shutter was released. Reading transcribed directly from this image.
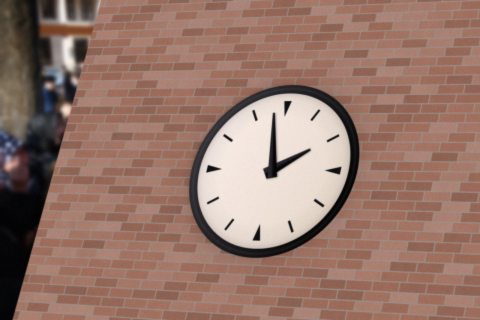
1:58
